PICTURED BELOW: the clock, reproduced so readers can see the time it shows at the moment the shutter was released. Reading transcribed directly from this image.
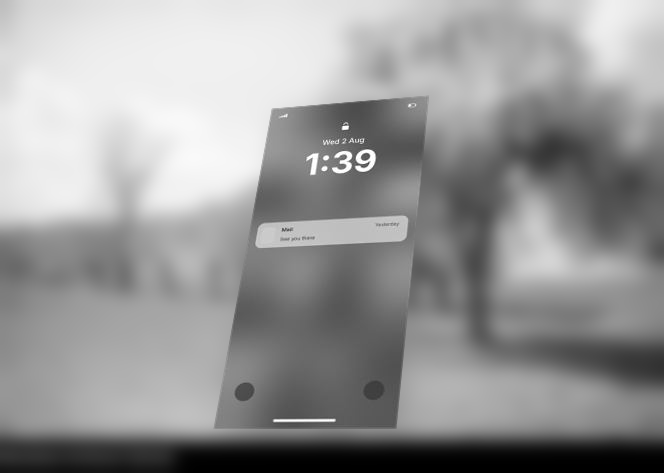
1:39
